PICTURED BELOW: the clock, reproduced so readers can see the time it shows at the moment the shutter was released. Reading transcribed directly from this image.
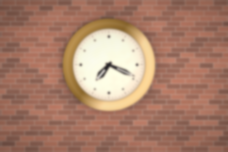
7:19
